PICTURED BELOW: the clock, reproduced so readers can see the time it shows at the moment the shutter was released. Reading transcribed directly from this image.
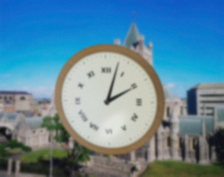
2:03
